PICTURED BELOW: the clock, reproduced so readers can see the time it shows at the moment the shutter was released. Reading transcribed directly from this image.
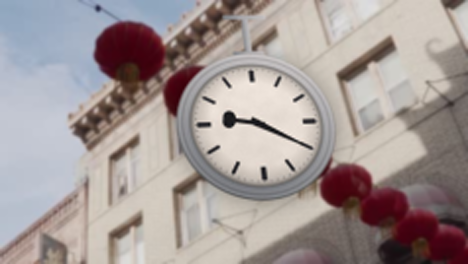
9:20
